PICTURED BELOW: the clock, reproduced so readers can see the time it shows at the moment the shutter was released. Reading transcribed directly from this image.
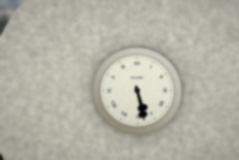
5:28
